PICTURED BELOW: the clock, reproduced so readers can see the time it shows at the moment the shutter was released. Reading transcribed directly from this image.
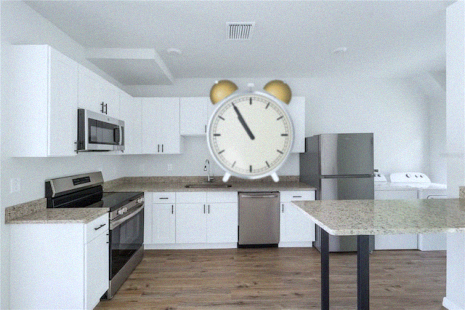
10:55
